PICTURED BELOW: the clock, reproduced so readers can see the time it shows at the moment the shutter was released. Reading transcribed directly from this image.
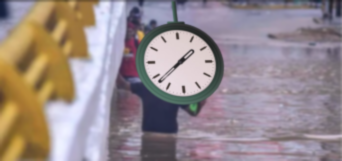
1:38
